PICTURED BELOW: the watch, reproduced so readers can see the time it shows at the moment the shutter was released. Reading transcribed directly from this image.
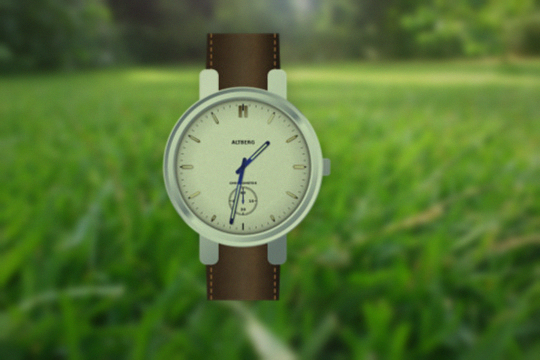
1:32
